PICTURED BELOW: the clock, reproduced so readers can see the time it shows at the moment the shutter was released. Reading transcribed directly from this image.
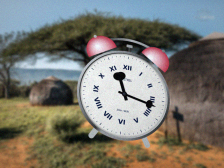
11:17
